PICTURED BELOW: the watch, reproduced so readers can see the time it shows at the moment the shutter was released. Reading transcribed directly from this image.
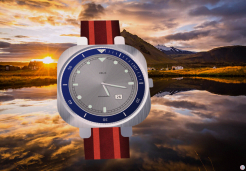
5:17
